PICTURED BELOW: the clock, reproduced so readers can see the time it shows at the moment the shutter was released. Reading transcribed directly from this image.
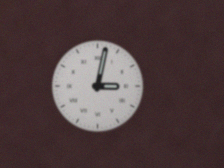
3:02
